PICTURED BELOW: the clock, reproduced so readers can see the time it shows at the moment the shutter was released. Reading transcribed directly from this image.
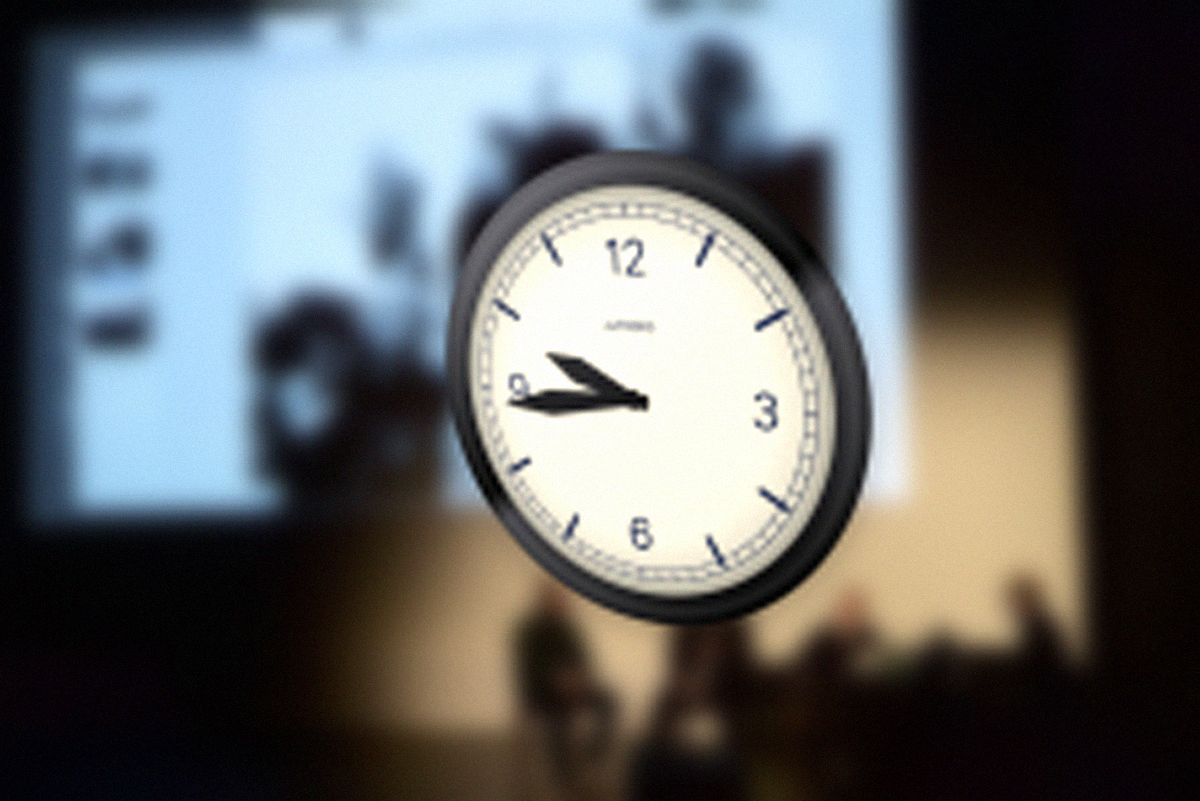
9:44
